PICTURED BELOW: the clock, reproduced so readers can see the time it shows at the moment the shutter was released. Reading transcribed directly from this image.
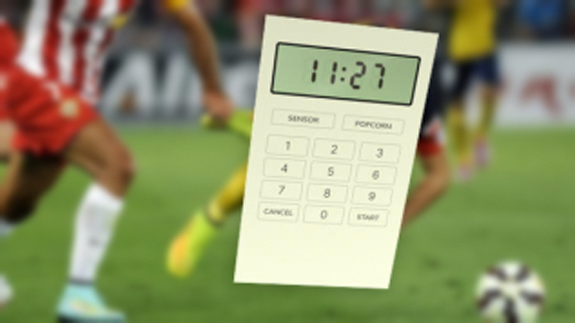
11:27
